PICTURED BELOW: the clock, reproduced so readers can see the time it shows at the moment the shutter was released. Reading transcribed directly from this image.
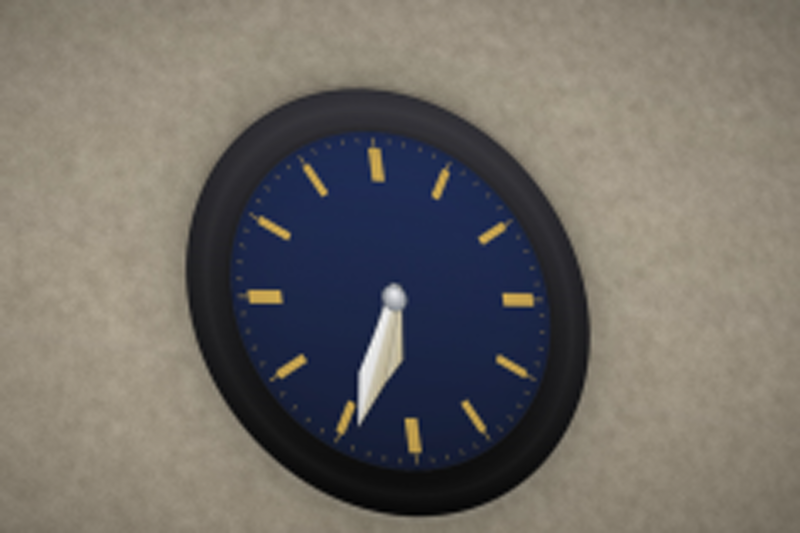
6:34
